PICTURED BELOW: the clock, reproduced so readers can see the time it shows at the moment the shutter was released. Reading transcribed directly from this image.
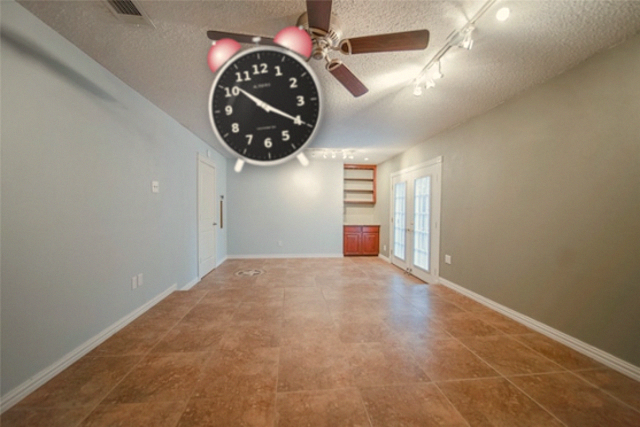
10:20
